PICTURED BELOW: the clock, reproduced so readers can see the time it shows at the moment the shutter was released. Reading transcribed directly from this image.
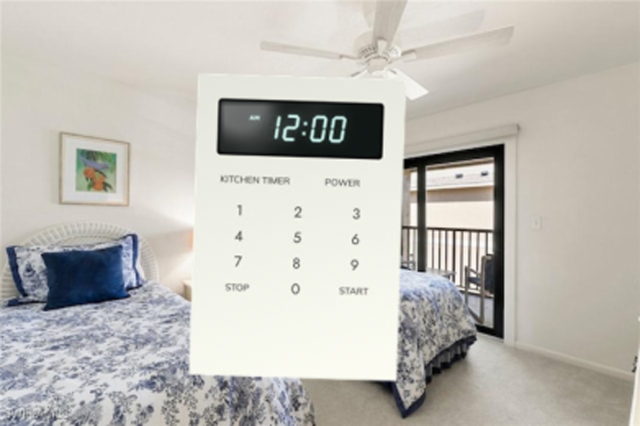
12:00
